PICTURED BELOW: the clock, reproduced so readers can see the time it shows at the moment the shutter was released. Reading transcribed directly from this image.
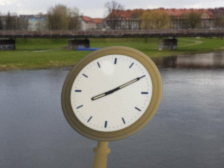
8:10
